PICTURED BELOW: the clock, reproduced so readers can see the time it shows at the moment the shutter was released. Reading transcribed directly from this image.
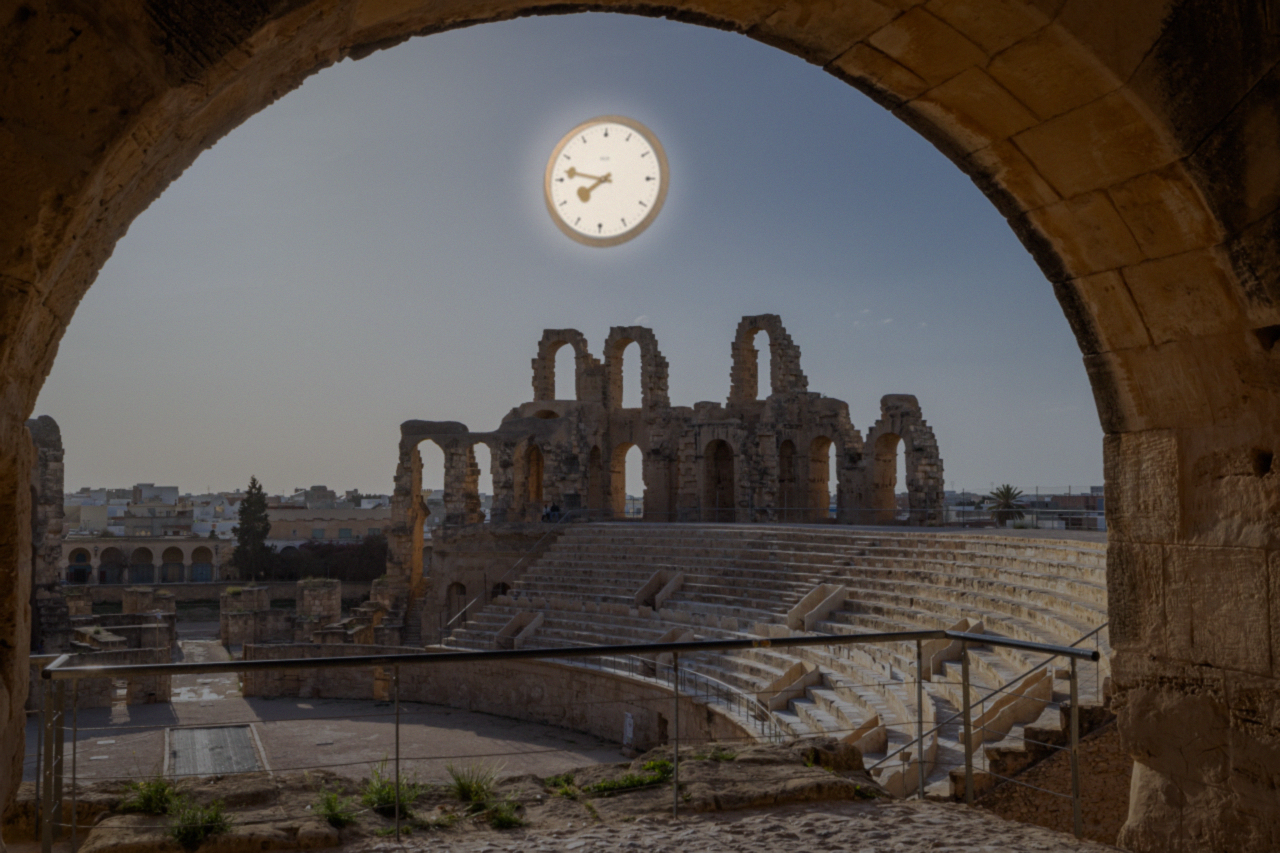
7:47
